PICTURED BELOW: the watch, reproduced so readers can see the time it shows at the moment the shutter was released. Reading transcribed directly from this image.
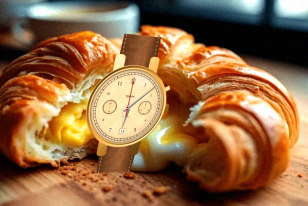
6:08
